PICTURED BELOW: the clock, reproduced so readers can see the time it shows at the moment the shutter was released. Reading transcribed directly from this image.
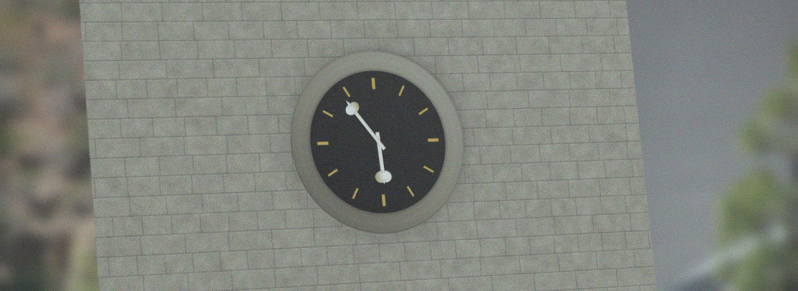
5:54
